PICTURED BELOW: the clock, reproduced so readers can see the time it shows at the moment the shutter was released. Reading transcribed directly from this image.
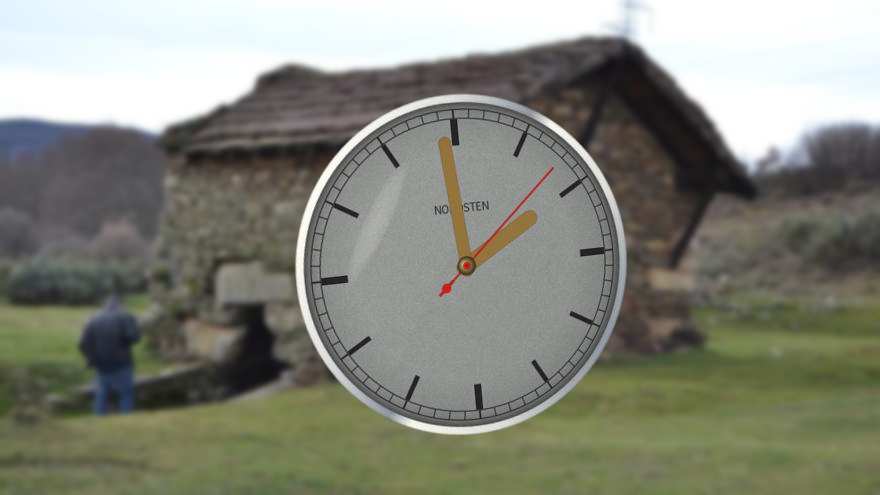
1:59:08
